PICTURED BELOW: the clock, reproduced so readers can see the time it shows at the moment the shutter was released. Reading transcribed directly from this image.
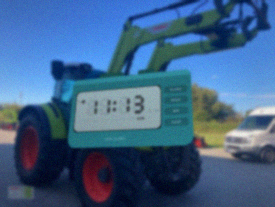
11:13
